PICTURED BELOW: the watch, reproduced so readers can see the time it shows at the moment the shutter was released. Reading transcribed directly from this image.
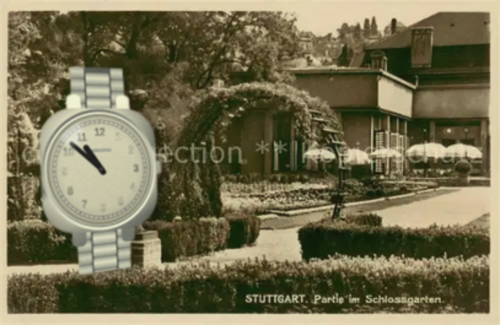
10:52
